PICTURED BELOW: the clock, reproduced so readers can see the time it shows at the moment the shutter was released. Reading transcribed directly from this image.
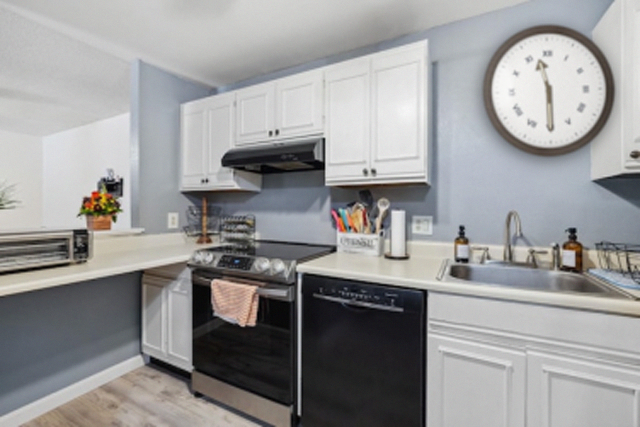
11:30
